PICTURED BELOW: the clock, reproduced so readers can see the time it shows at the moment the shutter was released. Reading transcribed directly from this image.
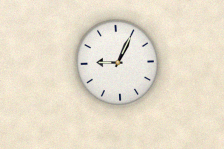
9:05
